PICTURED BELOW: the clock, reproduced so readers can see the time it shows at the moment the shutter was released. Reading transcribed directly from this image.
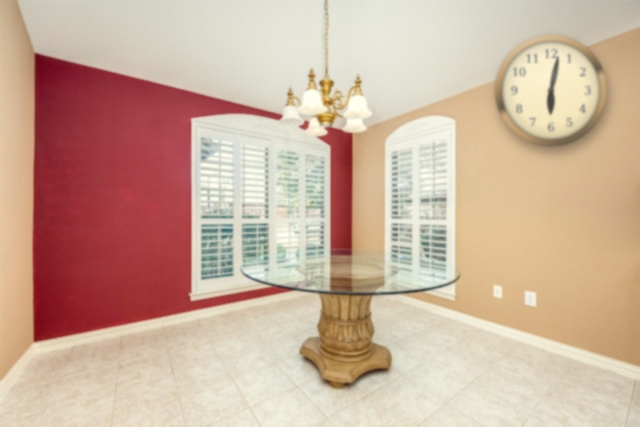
6:02
